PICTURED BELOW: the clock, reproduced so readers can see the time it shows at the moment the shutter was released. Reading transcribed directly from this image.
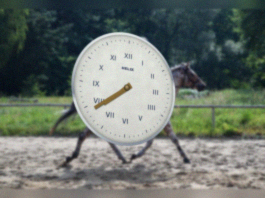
7:39
